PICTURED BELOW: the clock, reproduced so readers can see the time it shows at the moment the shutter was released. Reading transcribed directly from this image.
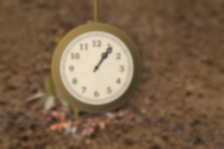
1:06
